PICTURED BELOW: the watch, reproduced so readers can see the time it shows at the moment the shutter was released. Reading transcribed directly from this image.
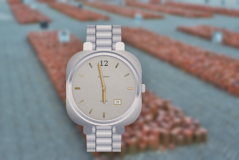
5:58
